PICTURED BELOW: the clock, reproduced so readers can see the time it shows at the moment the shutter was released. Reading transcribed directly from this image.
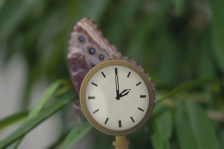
2:00
